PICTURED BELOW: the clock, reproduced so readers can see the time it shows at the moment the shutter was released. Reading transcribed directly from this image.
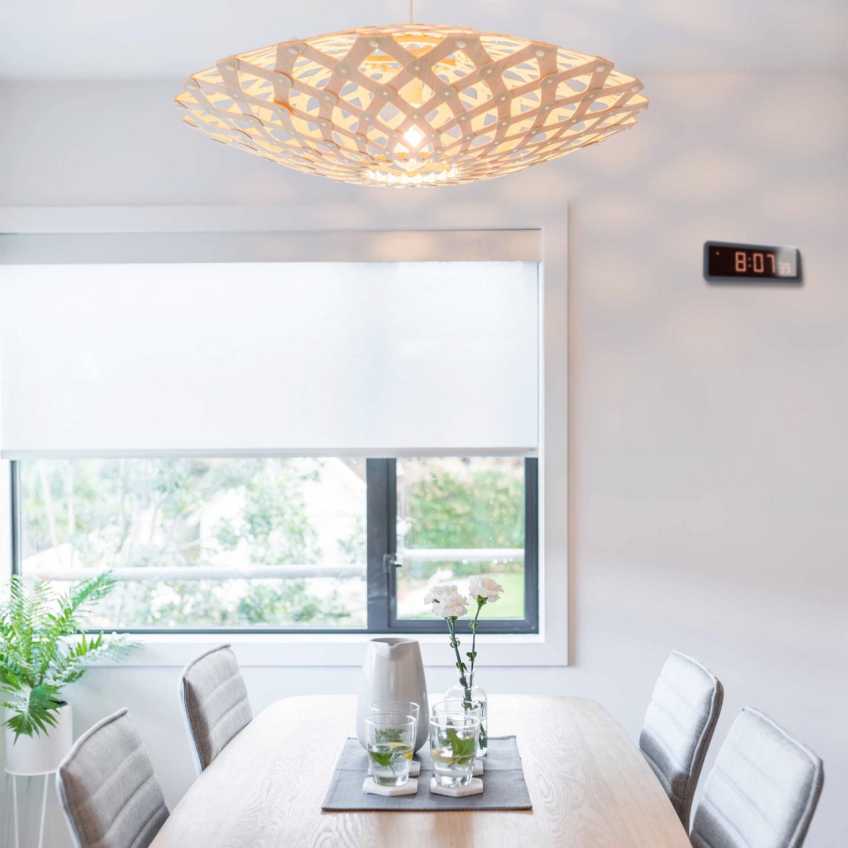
8:07
